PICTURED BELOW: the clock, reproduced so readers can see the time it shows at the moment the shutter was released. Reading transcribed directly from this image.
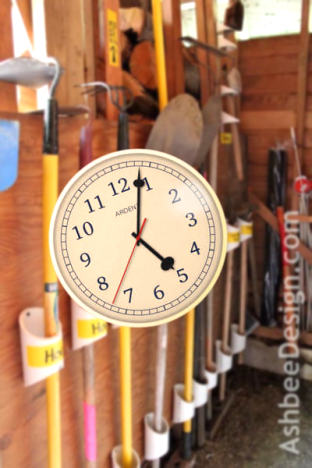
5:03:37
